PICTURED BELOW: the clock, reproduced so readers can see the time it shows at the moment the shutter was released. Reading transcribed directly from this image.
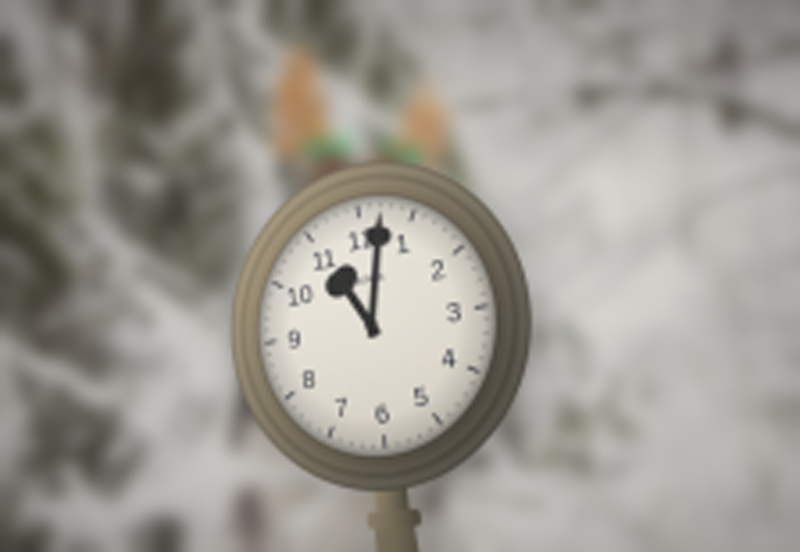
11:02
